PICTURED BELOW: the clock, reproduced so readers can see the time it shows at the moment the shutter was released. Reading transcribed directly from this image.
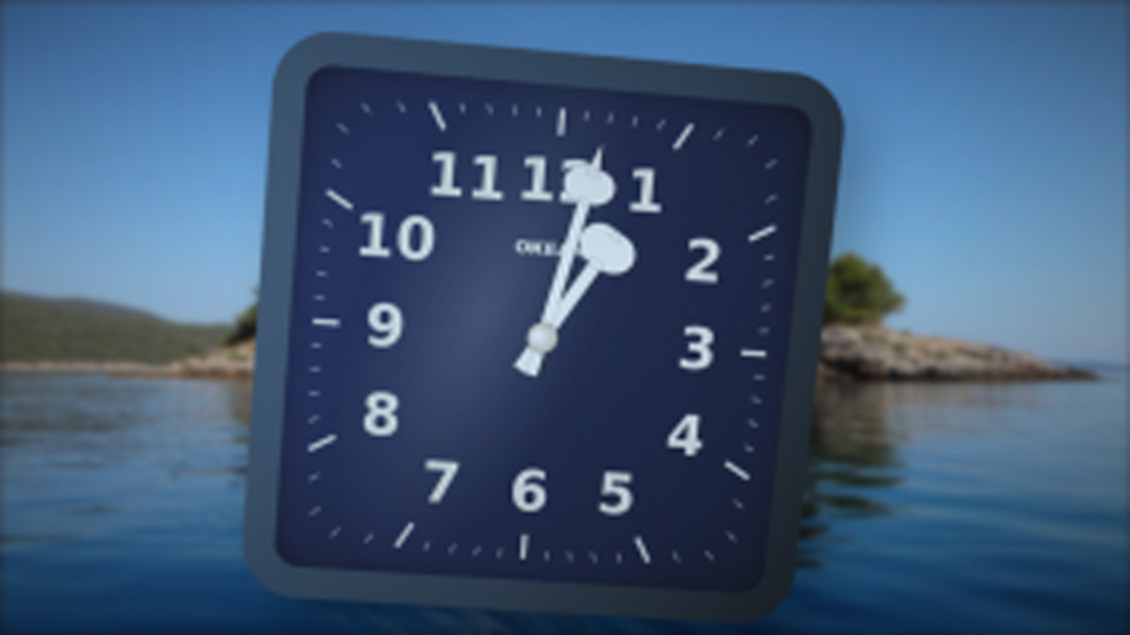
1:02
